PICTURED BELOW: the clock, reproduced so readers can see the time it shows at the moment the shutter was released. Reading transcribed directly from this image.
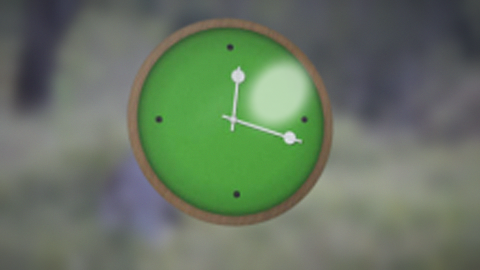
12:18
